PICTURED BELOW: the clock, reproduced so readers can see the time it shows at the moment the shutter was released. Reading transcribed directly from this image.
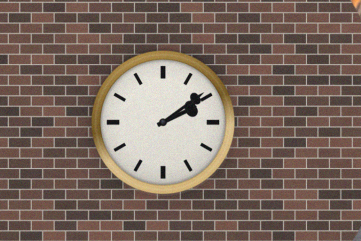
2:09
